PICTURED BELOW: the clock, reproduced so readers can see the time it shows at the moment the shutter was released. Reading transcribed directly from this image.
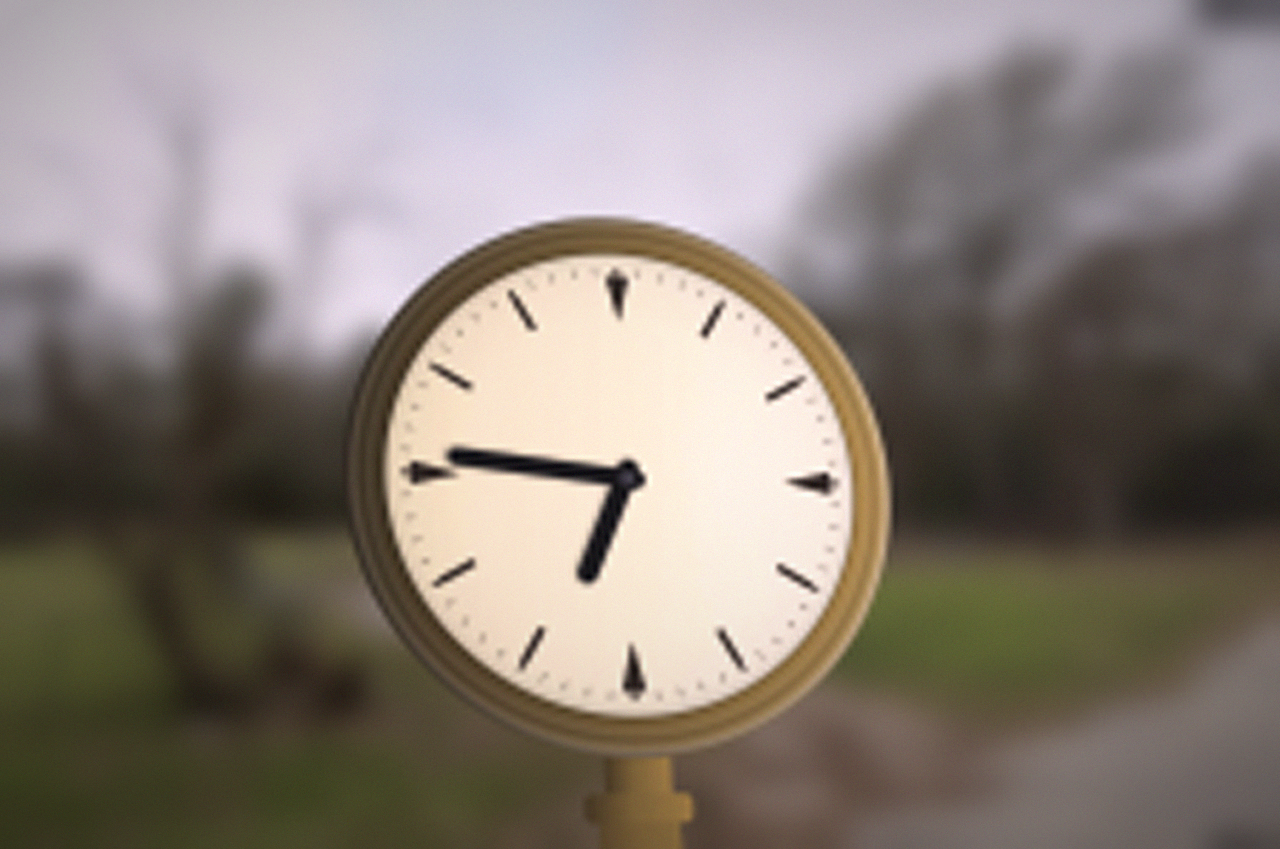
6:46
